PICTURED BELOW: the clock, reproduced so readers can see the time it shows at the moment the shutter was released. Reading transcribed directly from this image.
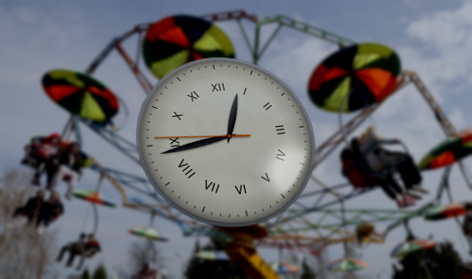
12:43:46
